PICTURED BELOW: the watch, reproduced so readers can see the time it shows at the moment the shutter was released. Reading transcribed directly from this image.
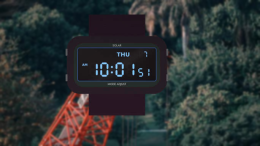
10:01:51
